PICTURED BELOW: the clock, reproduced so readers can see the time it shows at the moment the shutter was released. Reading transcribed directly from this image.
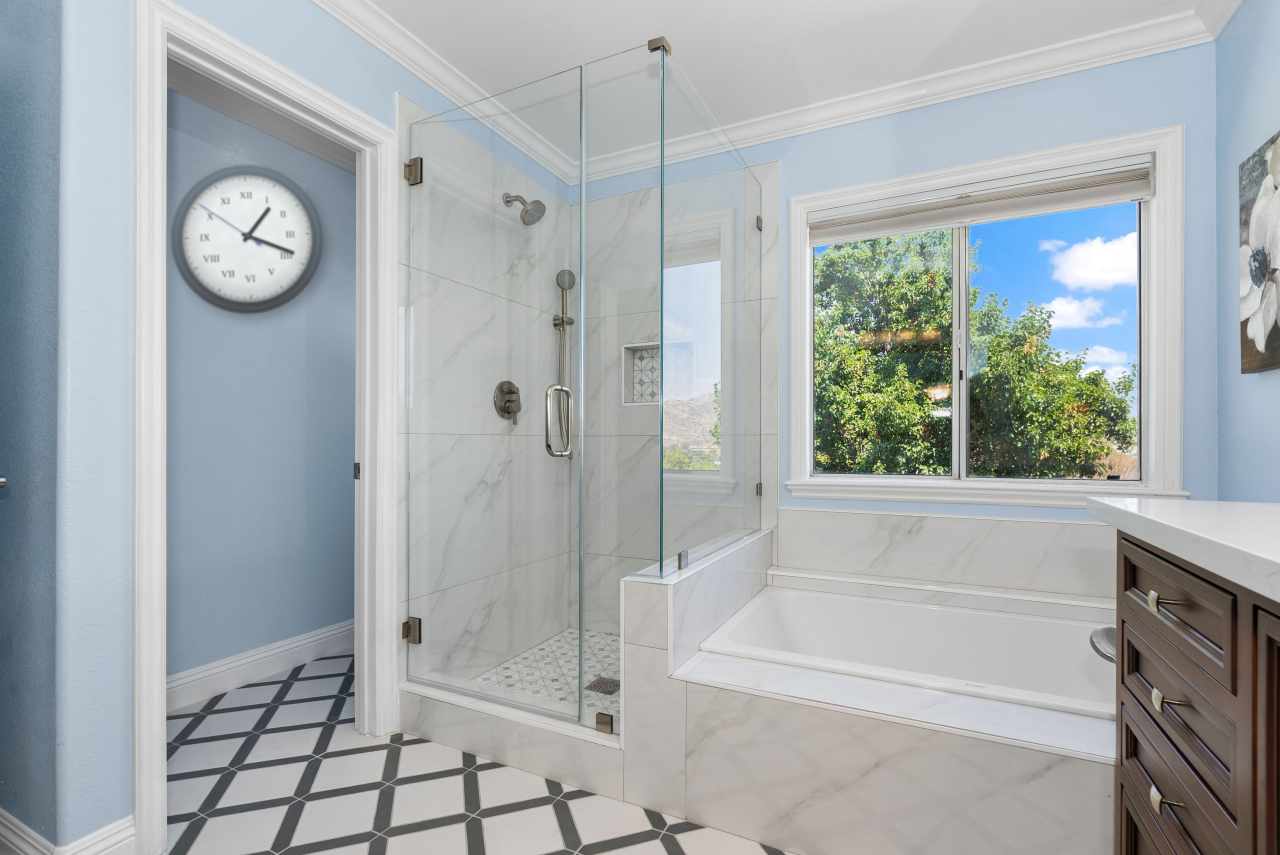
1:18:51
